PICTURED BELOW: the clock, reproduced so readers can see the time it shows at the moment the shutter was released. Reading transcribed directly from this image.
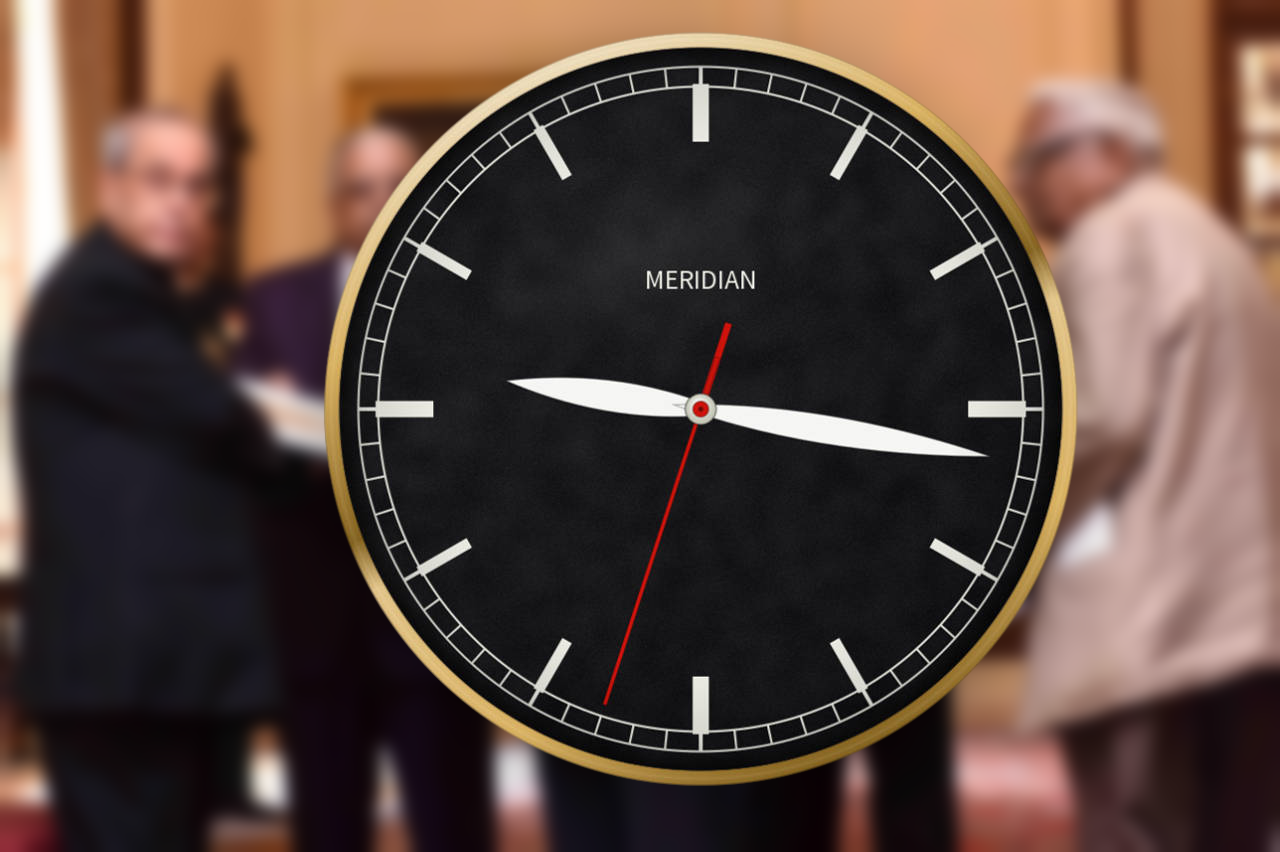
9:16:33
